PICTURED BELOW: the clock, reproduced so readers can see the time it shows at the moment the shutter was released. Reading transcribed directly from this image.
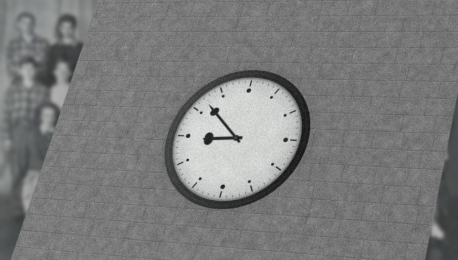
8:52
